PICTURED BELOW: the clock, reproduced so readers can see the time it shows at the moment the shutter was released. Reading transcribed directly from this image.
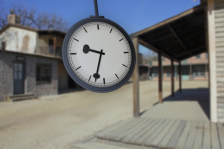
9:33
